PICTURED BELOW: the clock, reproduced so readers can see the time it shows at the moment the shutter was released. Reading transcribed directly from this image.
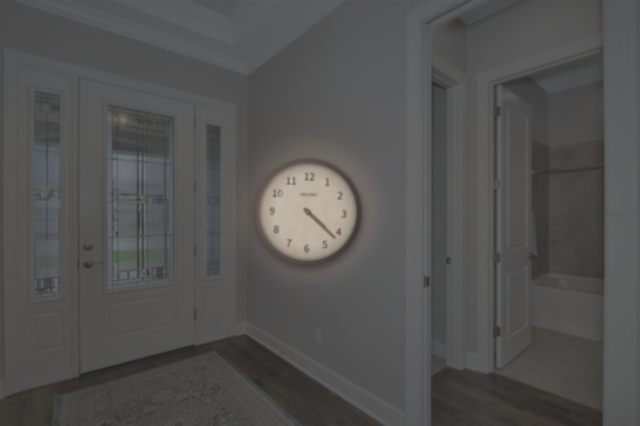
4:22
